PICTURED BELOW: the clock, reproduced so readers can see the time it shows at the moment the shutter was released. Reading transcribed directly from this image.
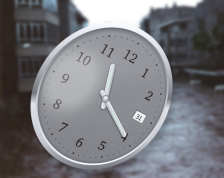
11:20
